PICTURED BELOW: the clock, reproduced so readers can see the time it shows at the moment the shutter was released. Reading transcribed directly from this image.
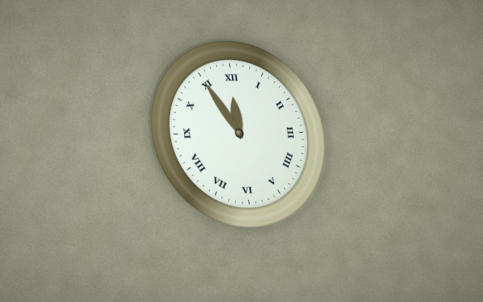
11:55
